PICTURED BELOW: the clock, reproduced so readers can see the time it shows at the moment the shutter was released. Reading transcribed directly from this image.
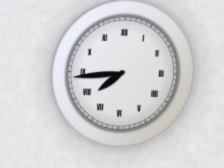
7:44
